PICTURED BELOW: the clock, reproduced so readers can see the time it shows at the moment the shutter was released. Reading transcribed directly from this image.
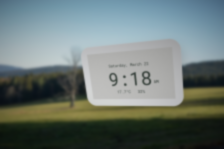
9:18
